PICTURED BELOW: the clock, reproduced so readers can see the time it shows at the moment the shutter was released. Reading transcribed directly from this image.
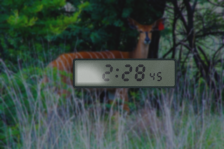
2:28:45
